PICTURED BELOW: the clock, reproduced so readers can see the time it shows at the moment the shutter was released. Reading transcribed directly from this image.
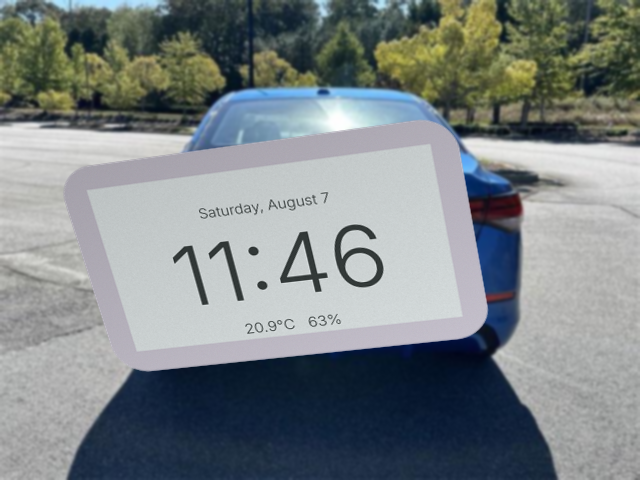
11:46
